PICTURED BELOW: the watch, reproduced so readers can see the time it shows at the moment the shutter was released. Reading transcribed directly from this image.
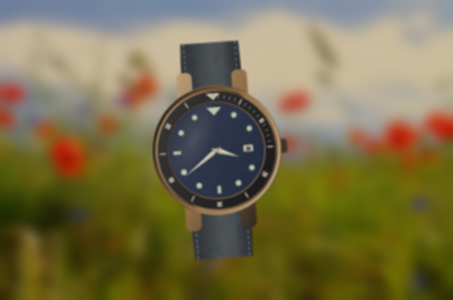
3:39
